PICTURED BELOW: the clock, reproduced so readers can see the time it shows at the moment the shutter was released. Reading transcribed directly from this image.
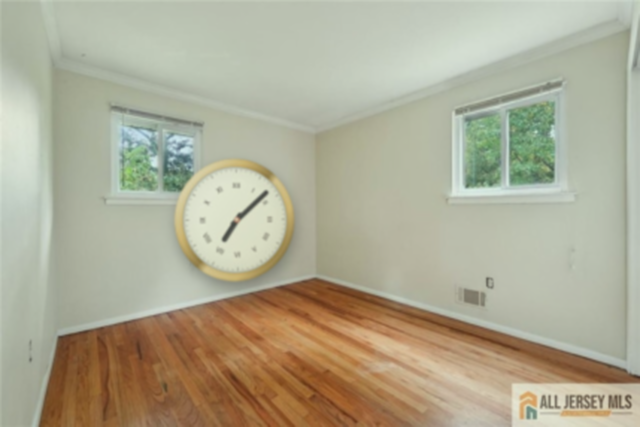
7:08
